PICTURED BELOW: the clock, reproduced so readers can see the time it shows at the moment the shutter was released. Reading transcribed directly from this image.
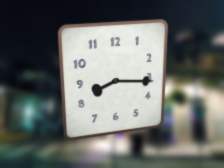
8:16
